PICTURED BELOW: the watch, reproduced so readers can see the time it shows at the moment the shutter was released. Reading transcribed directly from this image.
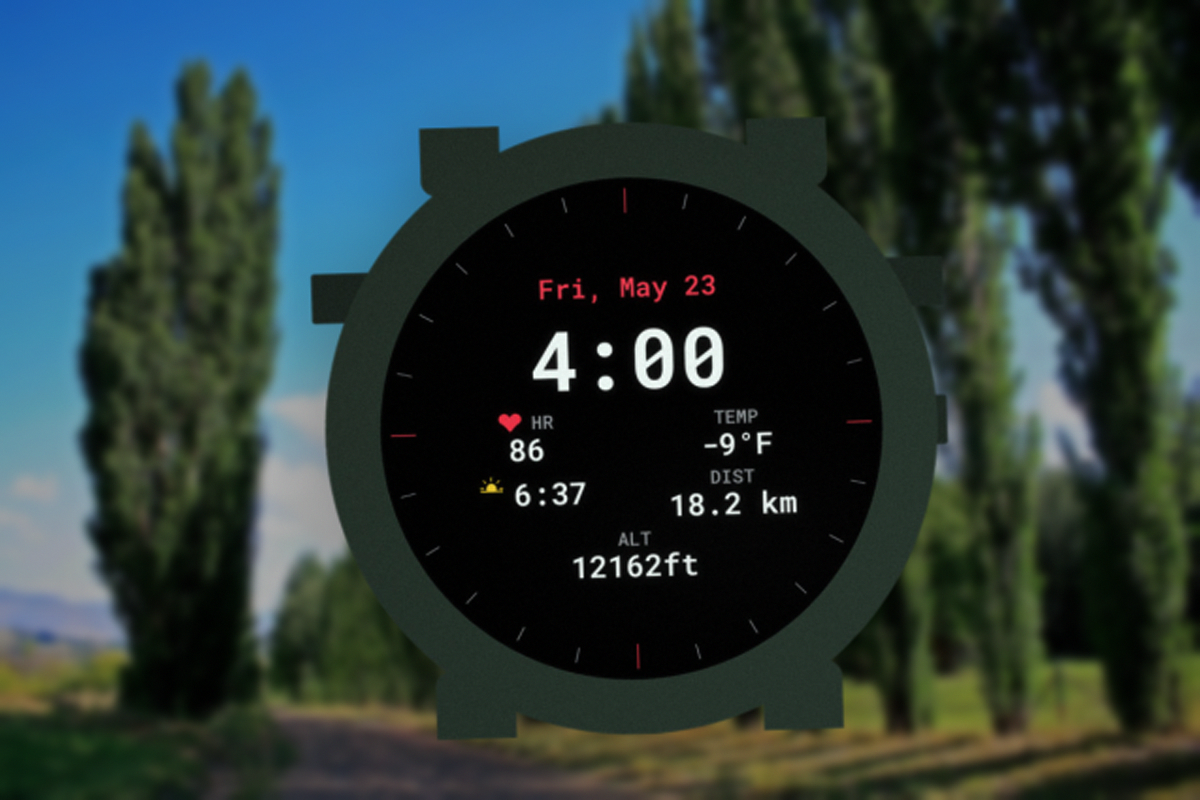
4:00
